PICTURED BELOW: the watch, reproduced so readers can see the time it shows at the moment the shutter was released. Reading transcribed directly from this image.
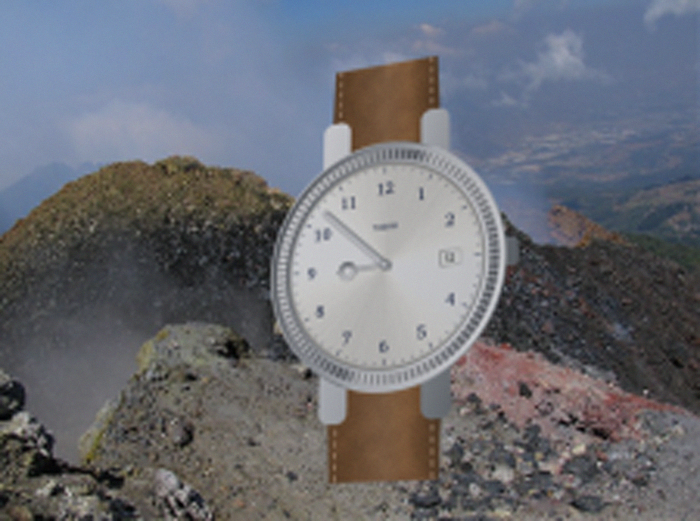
8:52
